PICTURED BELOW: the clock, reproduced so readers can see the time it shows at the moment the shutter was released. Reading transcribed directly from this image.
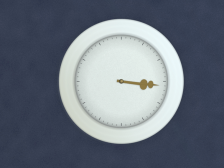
3:16
